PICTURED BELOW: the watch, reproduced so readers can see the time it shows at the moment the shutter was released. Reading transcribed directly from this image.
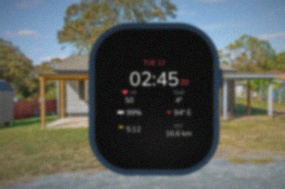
2:45
